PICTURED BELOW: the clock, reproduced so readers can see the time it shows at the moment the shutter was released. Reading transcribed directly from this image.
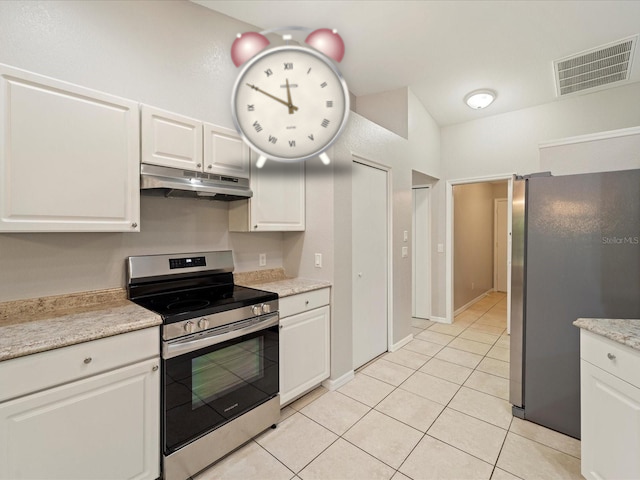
11:50
